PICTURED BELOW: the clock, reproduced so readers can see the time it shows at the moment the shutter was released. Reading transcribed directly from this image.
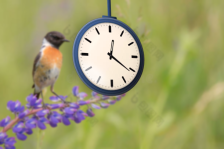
12:21
